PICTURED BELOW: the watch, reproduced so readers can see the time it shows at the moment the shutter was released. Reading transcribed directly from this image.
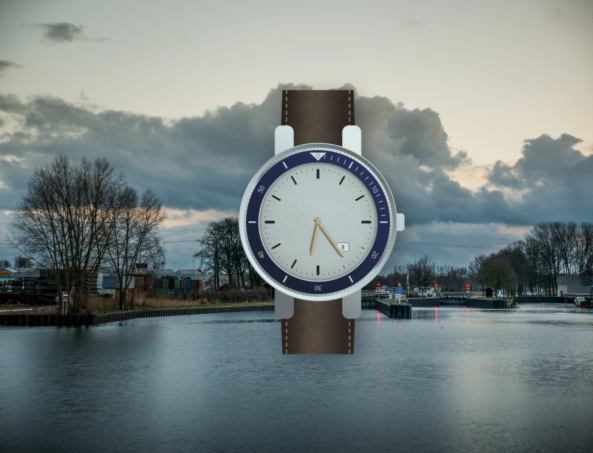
6:24
